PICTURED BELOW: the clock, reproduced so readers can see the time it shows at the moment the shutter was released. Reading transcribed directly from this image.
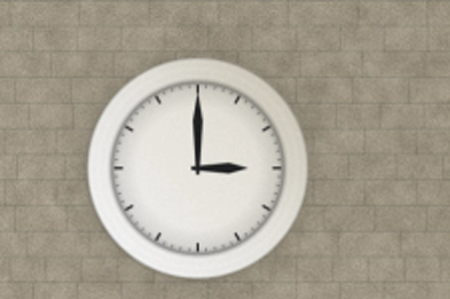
3:00
